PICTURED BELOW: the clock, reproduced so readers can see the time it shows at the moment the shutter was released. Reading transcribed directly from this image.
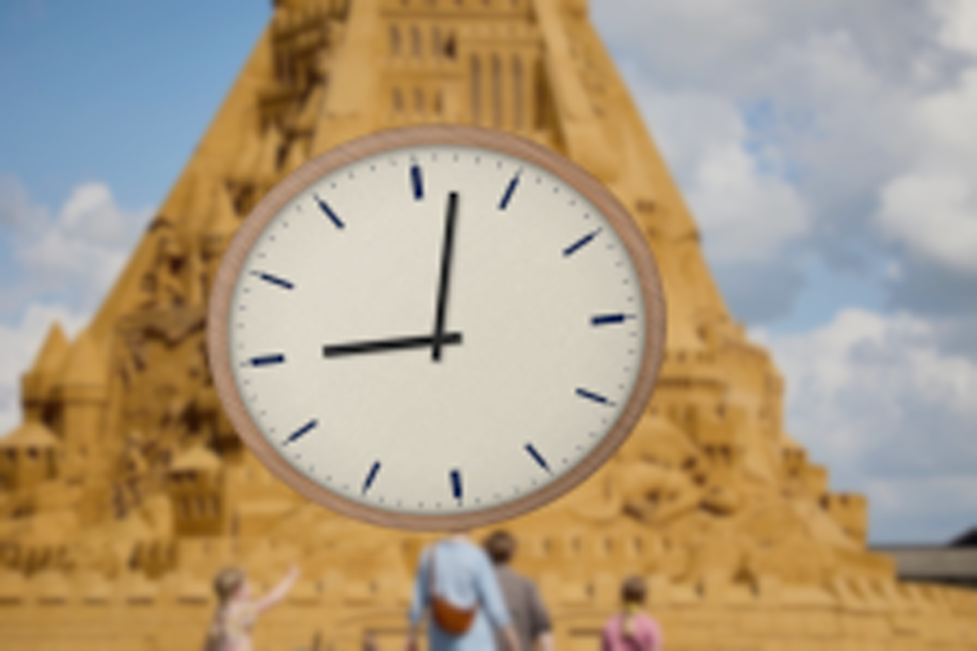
9:02
